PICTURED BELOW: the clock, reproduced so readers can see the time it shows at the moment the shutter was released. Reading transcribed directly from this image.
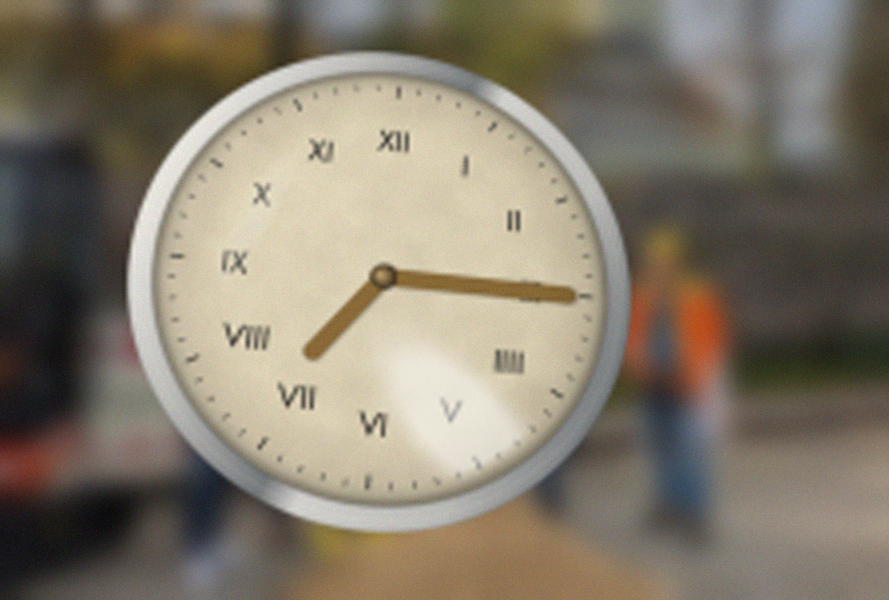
7:15
